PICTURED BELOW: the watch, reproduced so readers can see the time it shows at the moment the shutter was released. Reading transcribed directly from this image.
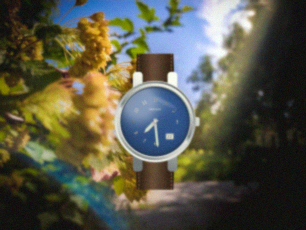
7:29
